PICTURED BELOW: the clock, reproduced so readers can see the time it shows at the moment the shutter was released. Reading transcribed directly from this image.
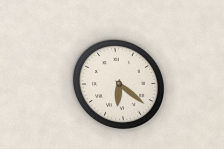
6:22
